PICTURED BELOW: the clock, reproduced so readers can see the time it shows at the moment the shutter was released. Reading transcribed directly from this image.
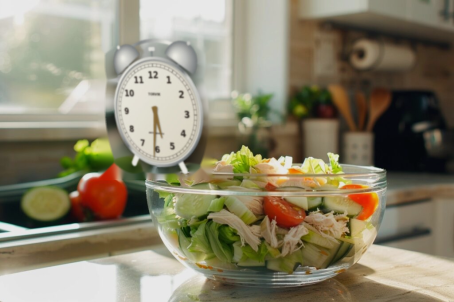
5:31
